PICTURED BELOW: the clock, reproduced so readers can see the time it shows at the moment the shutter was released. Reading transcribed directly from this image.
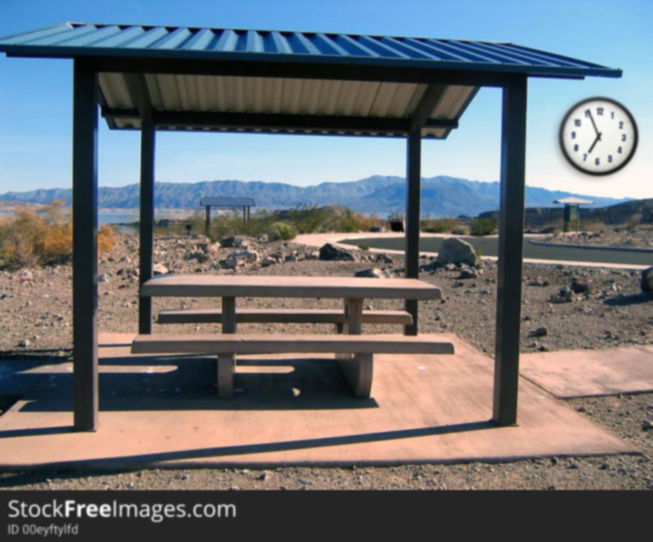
6:56
